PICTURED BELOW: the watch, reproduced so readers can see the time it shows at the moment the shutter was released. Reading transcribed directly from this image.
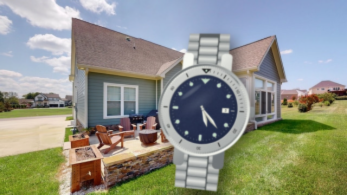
5:23
